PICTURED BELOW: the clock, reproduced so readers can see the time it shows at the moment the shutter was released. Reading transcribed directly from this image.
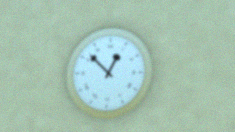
12:52
